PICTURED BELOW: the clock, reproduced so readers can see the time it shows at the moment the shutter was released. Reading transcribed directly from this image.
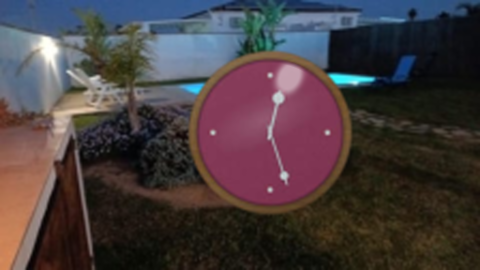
12:27
